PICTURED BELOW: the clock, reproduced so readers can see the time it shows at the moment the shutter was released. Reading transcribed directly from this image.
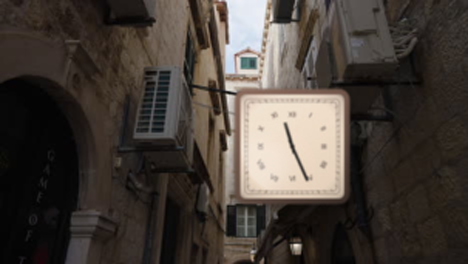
11:26
